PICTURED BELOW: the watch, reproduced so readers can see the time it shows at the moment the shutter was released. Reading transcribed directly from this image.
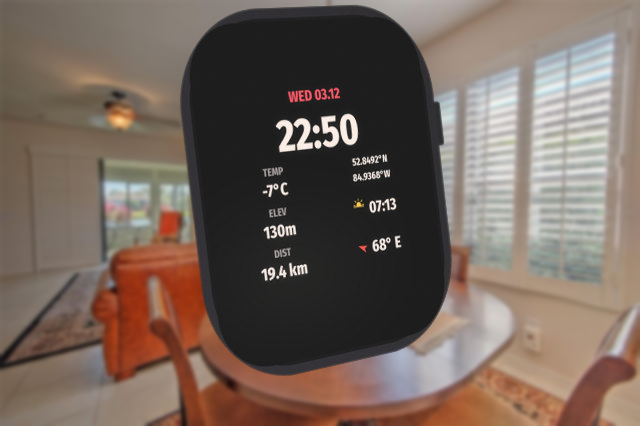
22:50
